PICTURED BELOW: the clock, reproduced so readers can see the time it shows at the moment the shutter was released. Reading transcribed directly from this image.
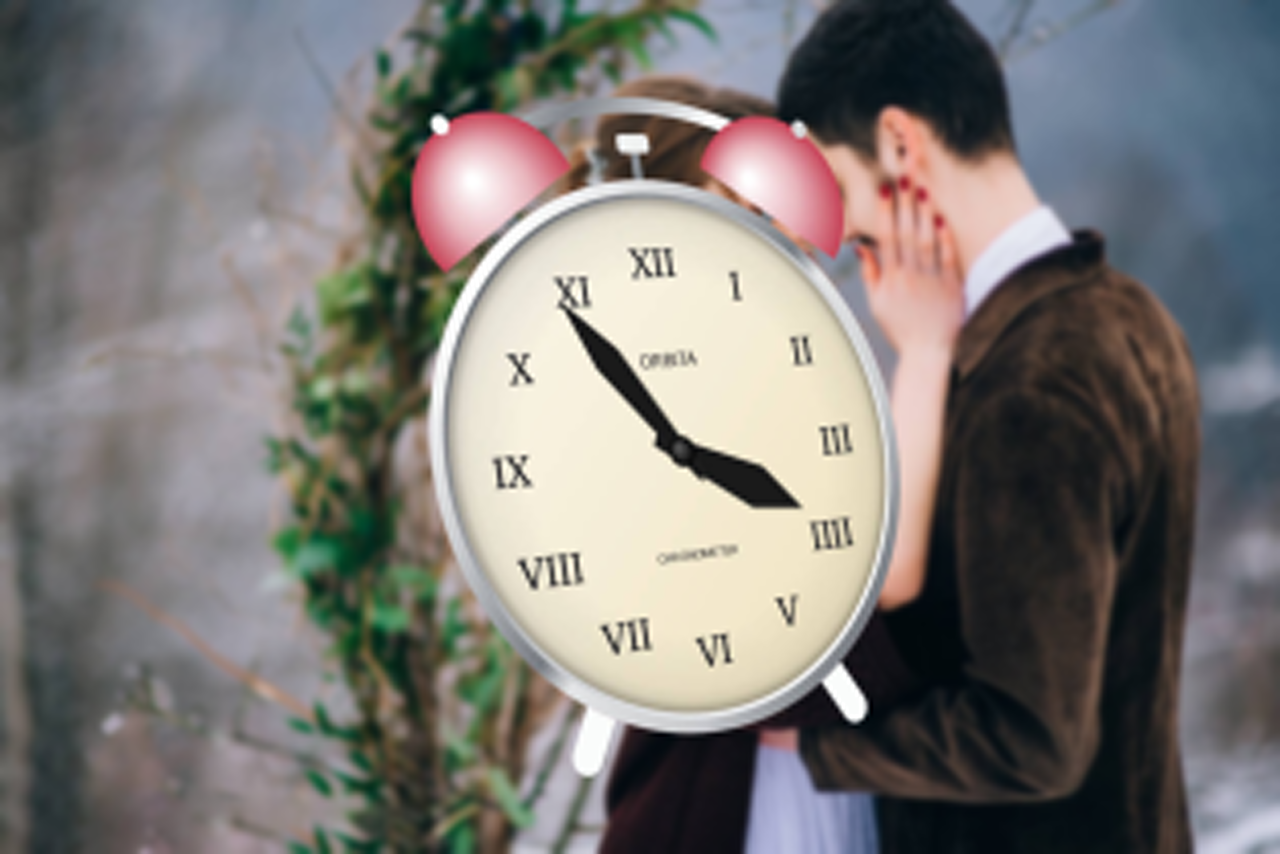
3:54
